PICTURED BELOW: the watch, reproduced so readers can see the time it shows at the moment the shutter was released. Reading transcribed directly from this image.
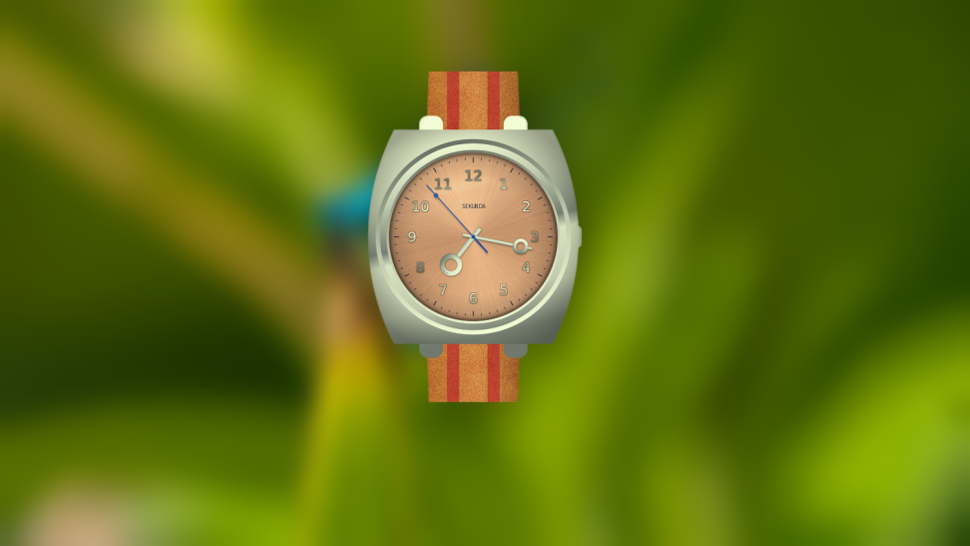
7:16:53
